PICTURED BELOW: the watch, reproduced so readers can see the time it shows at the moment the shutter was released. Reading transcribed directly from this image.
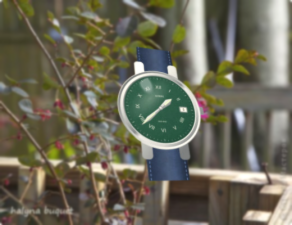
1:38
